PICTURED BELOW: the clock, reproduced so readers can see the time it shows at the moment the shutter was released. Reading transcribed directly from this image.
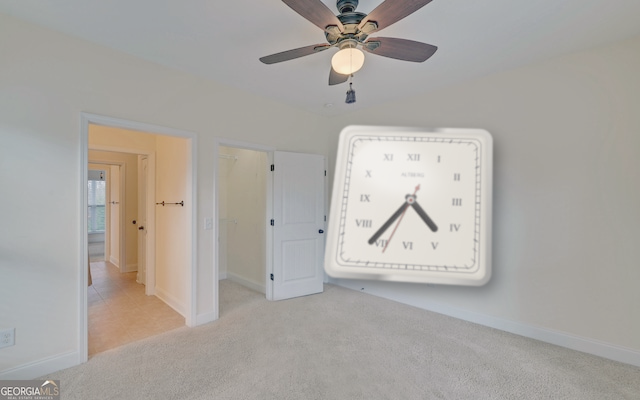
4:36:34
